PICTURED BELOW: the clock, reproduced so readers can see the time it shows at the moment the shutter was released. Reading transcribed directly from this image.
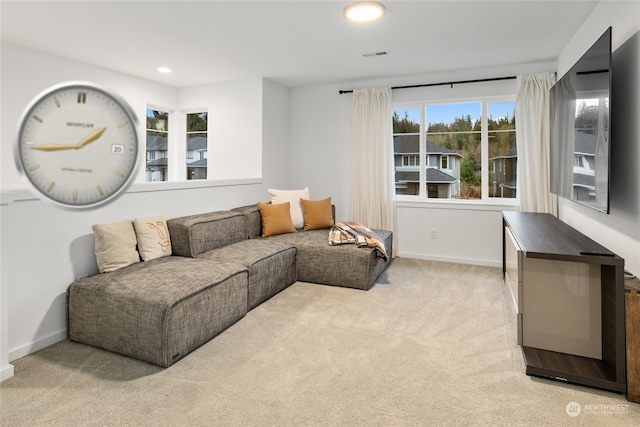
1:44
